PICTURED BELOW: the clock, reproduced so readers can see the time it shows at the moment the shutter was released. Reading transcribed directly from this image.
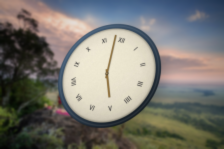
4:58
